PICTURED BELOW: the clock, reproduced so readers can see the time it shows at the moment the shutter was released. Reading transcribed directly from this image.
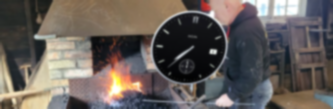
7:37
